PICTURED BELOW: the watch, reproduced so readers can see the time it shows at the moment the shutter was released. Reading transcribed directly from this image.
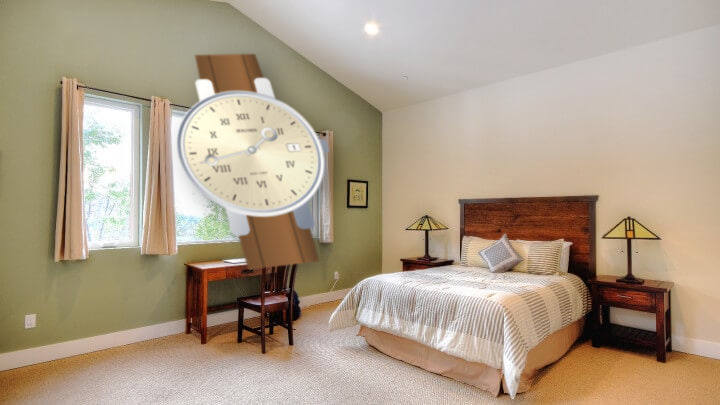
1:43
